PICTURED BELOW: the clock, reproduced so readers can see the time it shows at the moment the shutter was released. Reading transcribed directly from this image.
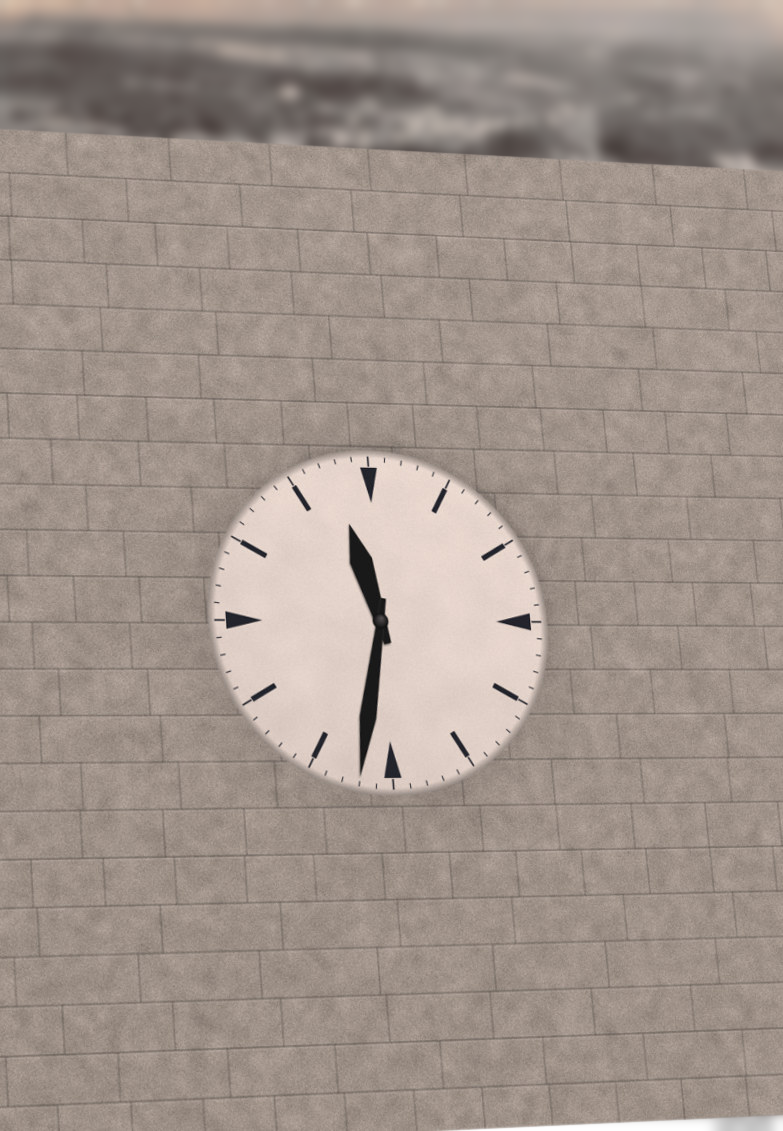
11:32
